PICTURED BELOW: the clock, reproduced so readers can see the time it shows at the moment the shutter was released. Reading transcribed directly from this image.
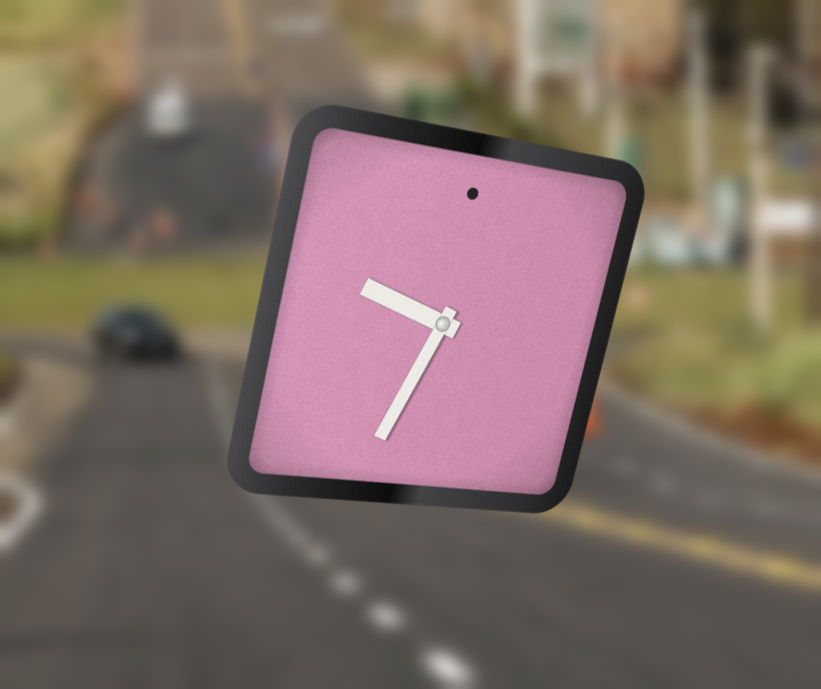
9:33
